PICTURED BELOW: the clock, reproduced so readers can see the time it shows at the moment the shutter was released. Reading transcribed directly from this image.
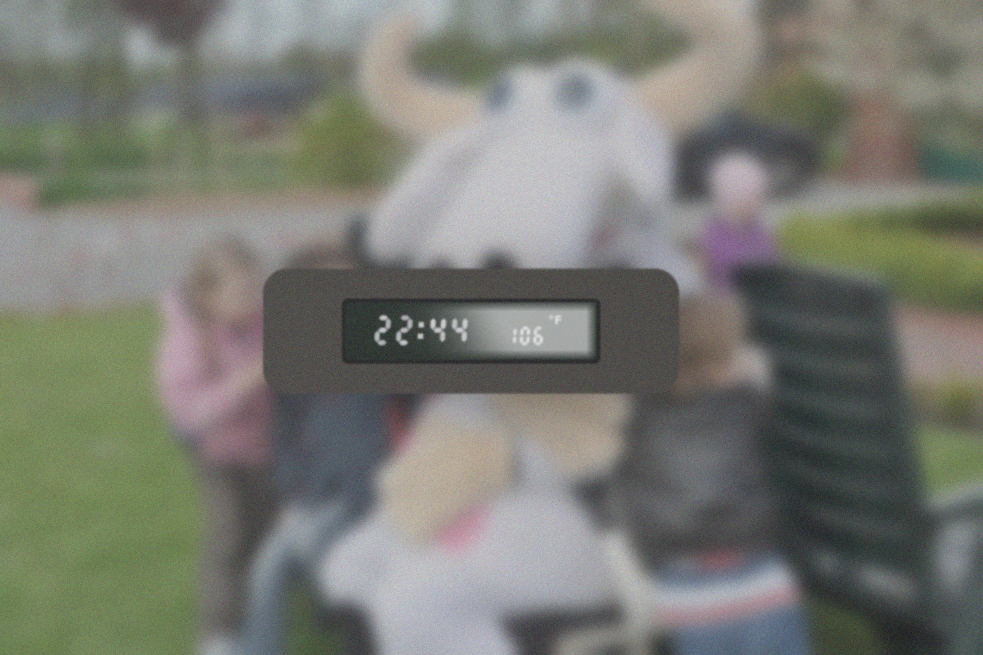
22:44
